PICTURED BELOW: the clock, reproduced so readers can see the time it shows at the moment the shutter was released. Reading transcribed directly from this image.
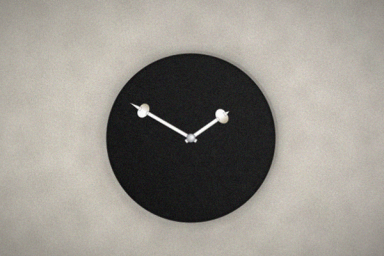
1:50
